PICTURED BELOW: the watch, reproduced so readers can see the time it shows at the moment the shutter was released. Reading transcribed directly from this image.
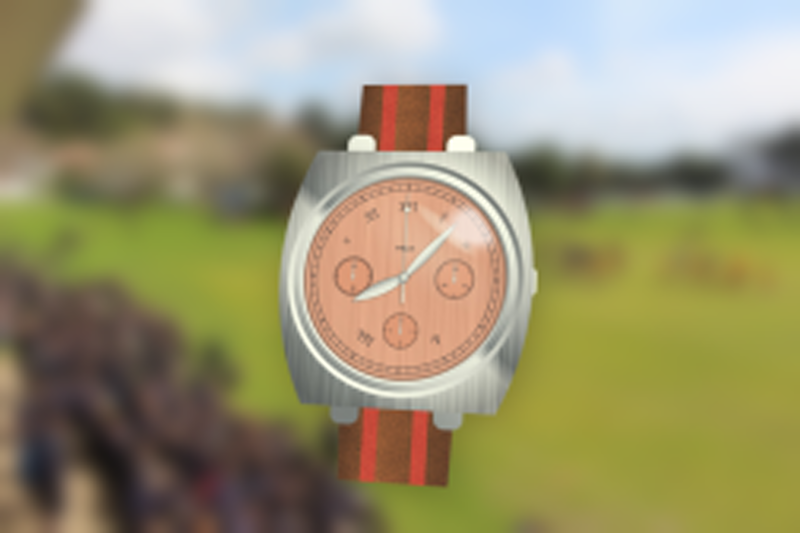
8:07
